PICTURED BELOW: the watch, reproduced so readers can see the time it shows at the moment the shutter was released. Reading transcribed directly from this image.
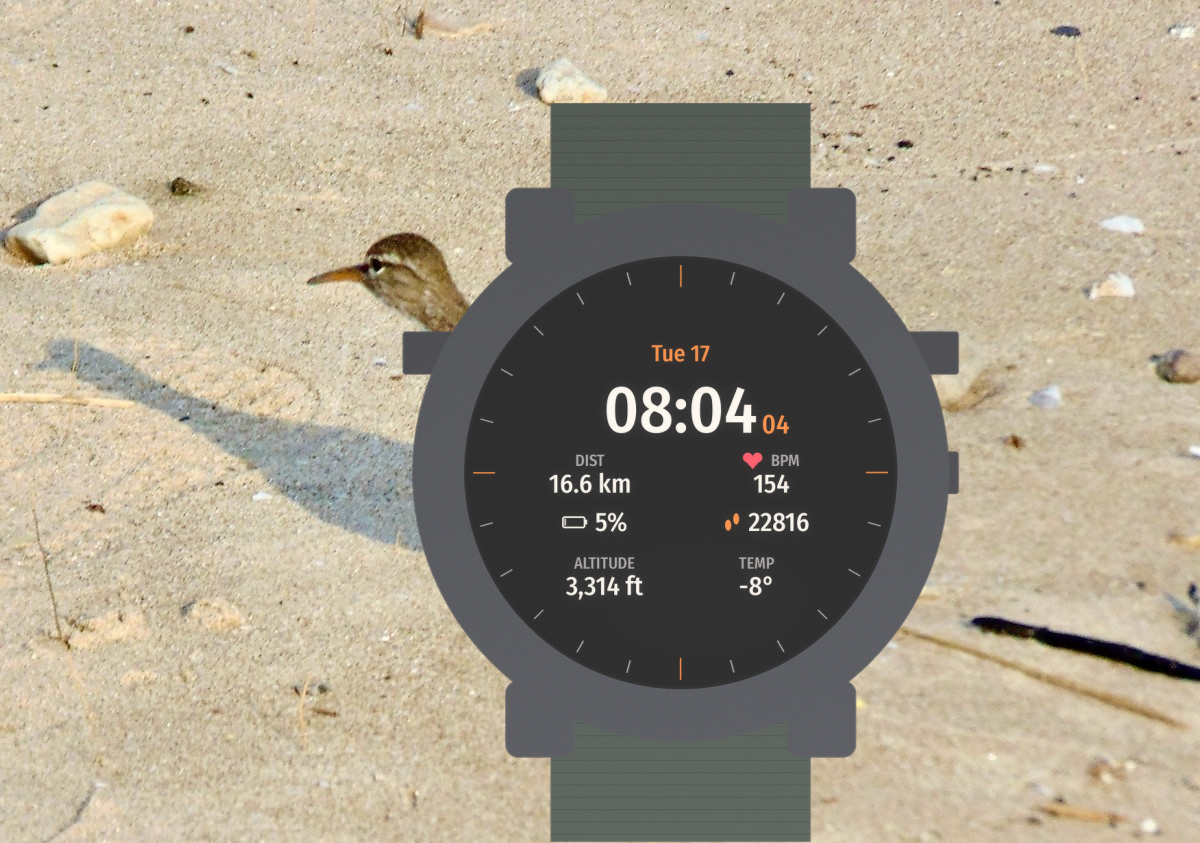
8:04:04
